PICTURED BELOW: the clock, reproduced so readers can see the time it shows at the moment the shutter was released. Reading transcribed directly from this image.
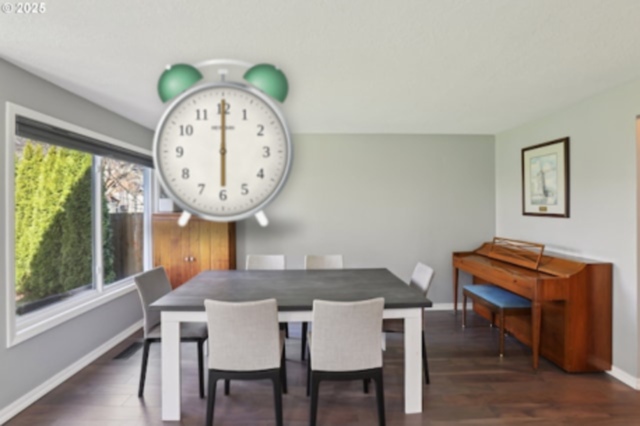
6:00
